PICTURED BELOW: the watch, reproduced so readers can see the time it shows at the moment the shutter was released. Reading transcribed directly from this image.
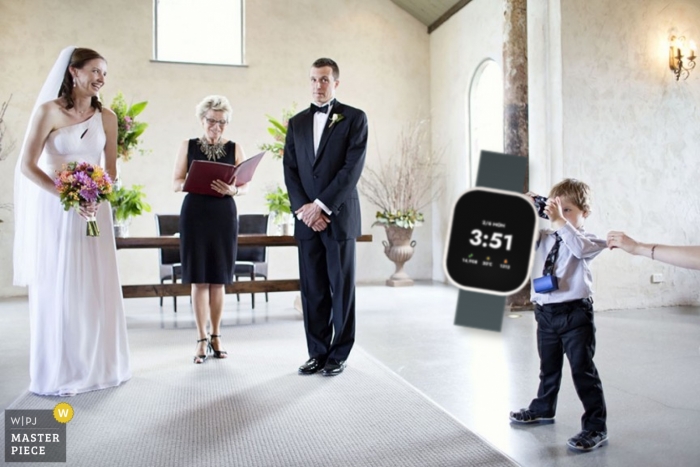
3:51
